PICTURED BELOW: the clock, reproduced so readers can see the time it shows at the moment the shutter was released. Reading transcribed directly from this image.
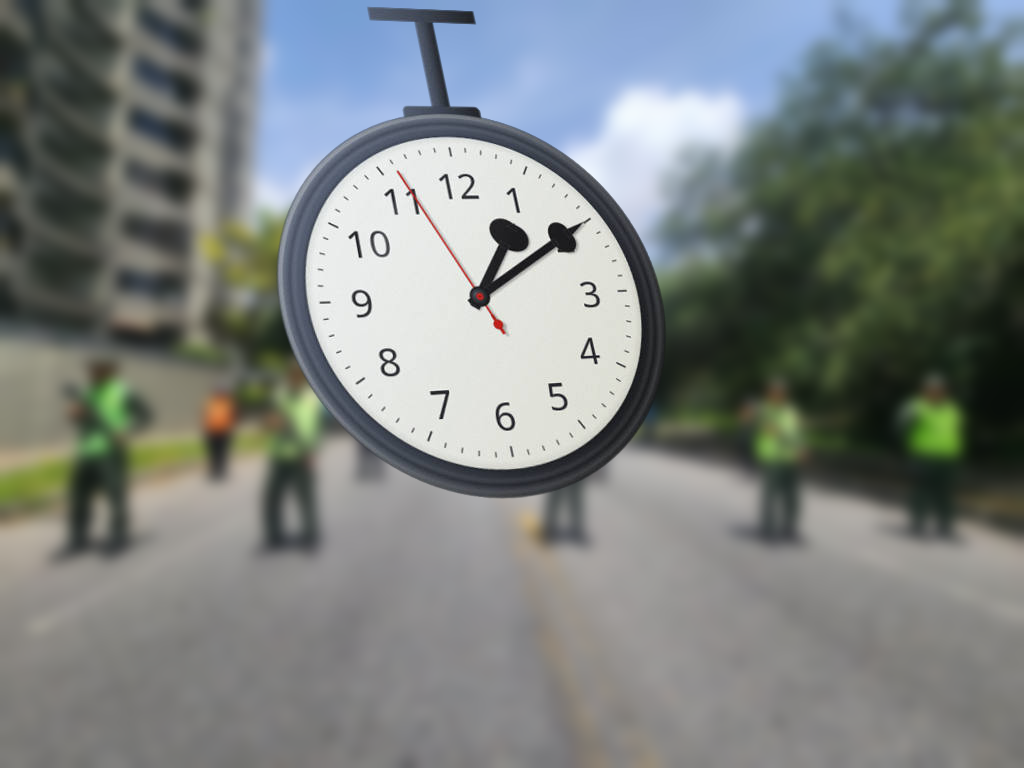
1:09:56
